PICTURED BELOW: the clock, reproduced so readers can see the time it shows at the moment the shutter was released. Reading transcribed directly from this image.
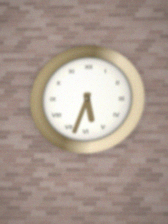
5:33
